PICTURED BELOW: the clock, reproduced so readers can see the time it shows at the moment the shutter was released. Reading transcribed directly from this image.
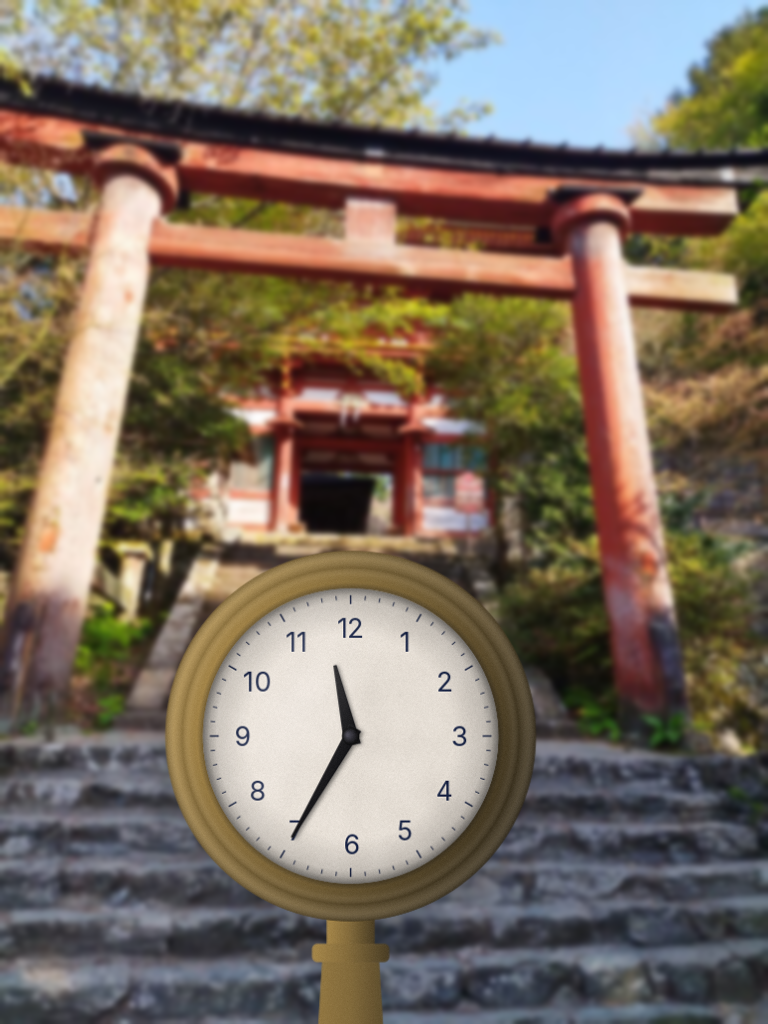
11:35
